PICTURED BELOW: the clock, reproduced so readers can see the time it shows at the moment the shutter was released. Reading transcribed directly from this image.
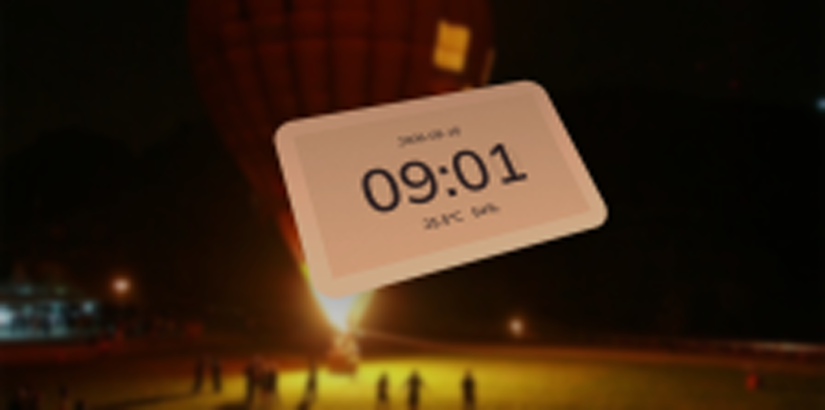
9:01
